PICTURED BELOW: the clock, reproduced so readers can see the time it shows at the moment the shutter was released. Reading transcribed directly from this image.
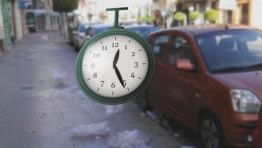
12:26
